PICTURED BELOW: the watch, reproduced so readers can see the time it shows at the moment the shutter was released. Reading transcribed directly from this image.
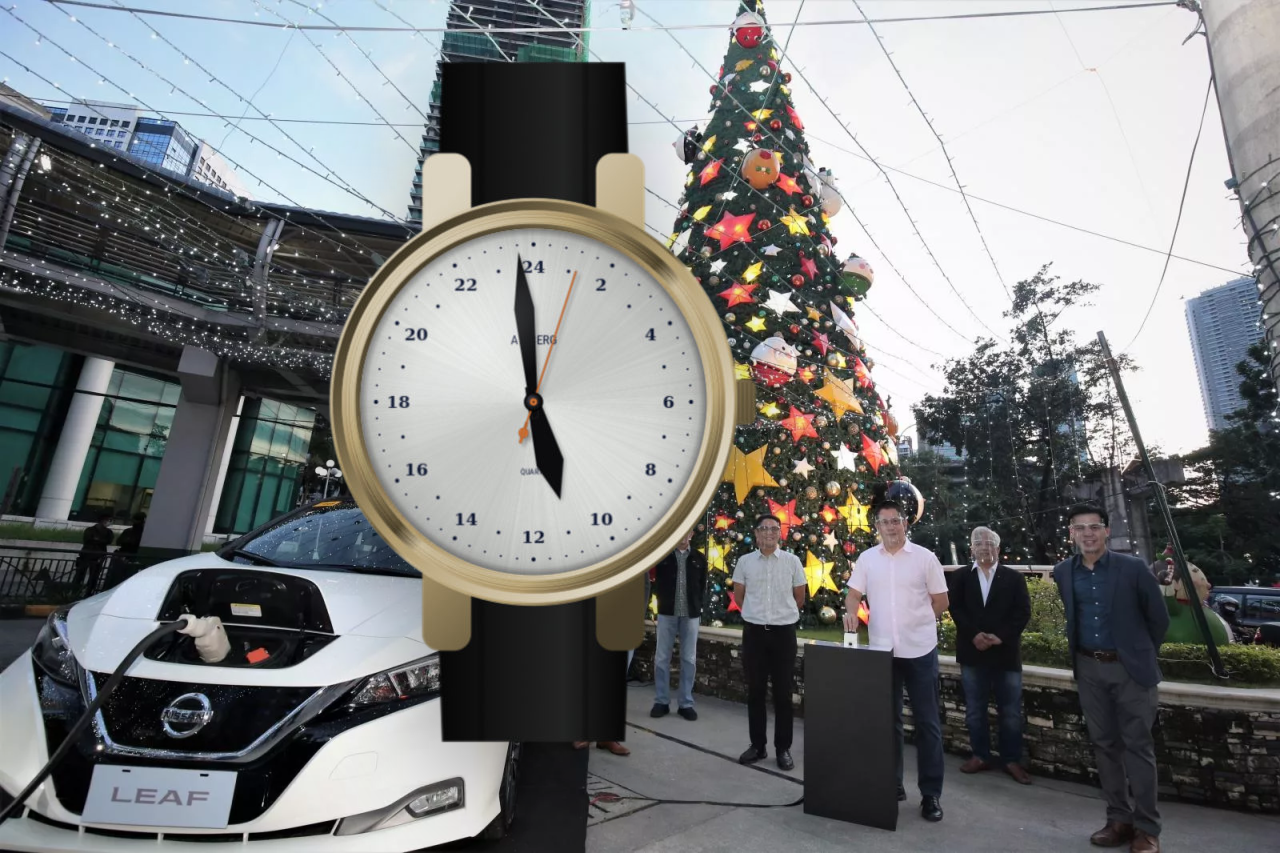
10:59:03
